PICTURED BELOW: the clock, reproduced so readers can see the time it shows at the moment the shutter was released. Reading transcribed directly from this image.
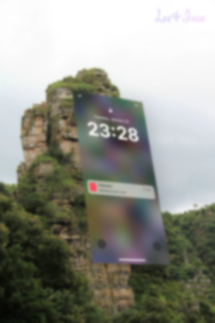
23:28
